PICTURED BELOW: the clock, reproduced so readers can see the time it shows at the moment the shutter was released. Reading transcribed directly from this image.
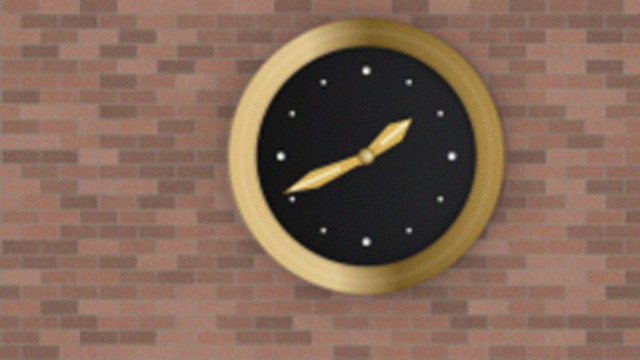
1:41
